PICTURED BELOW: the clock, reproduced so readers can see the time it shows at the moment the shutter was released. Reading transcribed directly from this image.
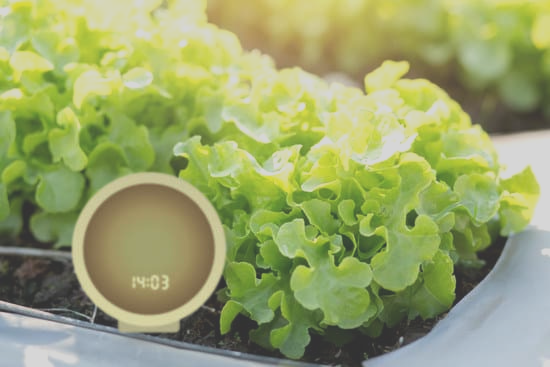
14:03
